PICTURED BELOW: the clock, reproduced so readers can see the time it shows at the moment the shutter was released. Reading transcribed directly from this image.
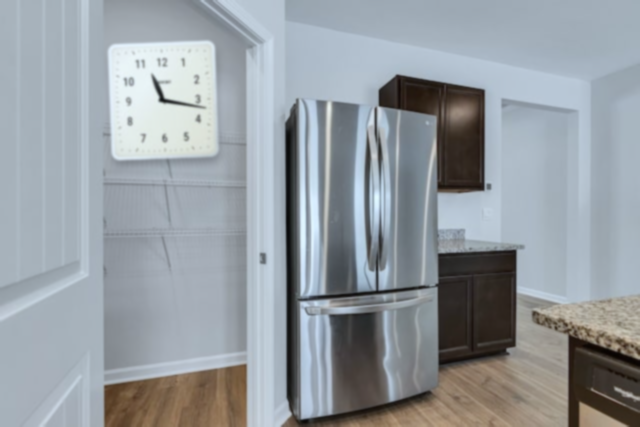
11:17
